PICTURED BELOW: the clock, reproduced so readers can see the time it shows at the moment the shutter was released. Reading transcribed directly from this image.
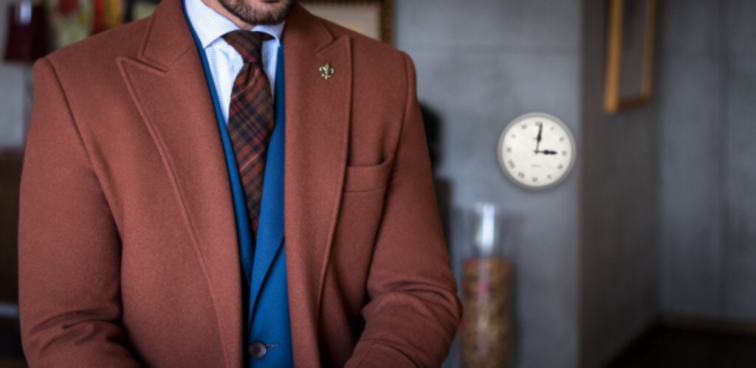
3:01
